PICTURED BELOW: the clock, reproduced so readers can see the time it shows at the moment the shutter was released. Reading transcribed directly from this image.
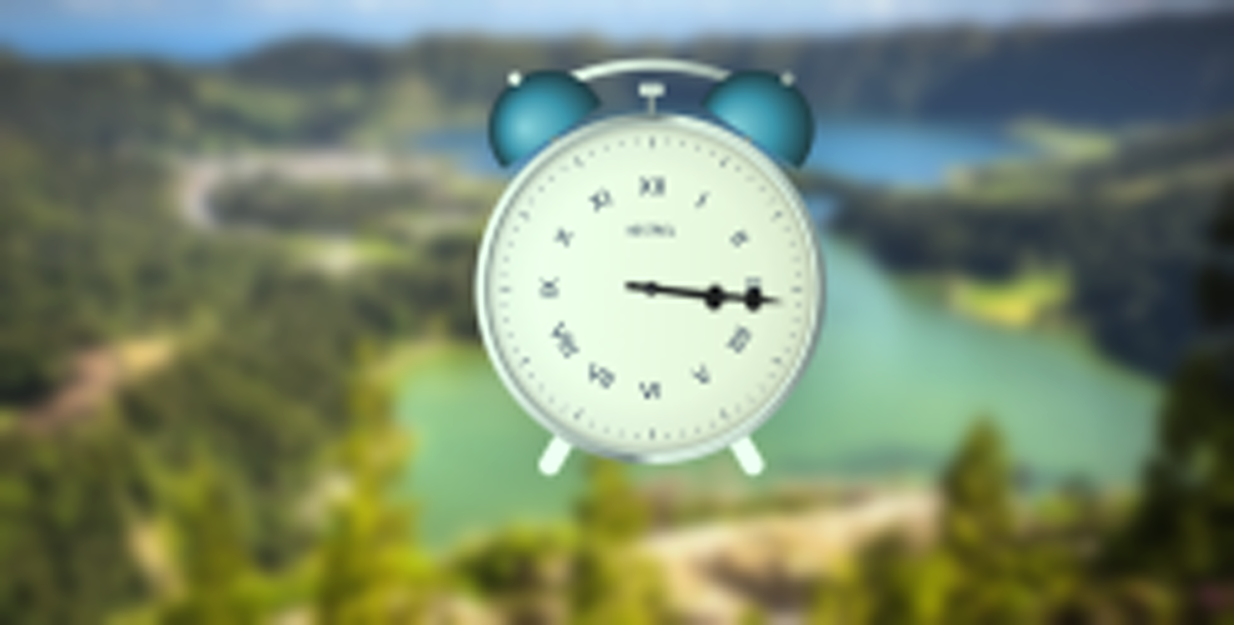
3:16
